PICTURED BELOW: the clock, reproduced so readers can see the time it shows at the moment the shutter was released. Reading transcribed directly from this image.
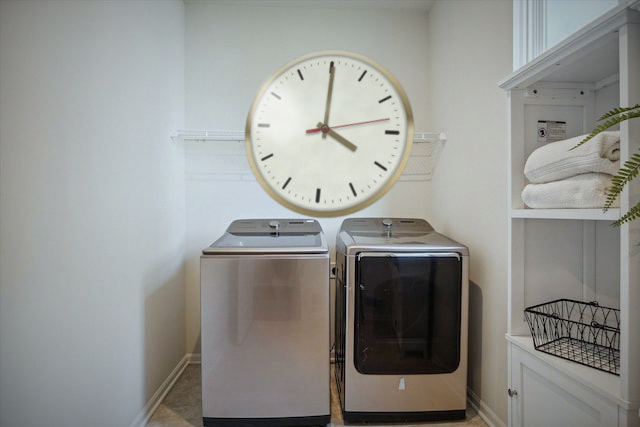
4:00:13
